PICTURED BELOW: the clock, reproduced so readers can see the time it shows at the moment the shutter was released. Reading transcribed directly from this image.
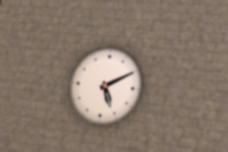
5:10
